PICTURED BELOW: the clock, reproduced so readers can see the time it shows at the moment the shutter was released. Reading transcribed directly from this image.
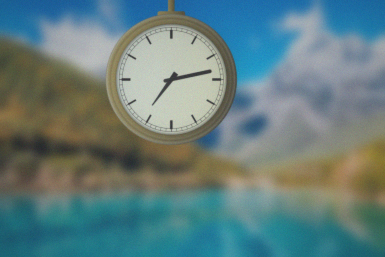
7:13
